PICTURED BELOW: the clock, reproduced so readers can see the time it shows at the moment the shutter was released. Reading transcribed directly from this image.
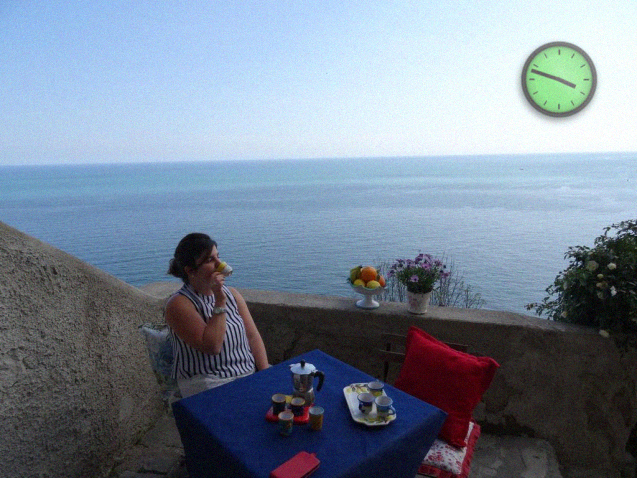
3:48
